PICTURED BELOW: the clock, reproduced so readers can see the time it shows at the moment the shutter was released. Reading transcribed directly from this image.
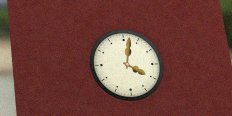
4:02
